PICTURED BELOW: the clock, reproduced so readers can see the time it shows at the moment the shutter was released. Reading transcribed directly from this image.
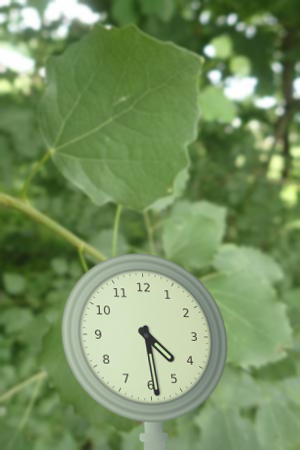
4:29
